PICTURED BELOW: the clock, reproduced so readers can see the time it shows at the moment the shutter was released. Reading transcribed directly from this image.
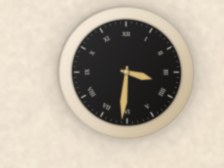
3:31
